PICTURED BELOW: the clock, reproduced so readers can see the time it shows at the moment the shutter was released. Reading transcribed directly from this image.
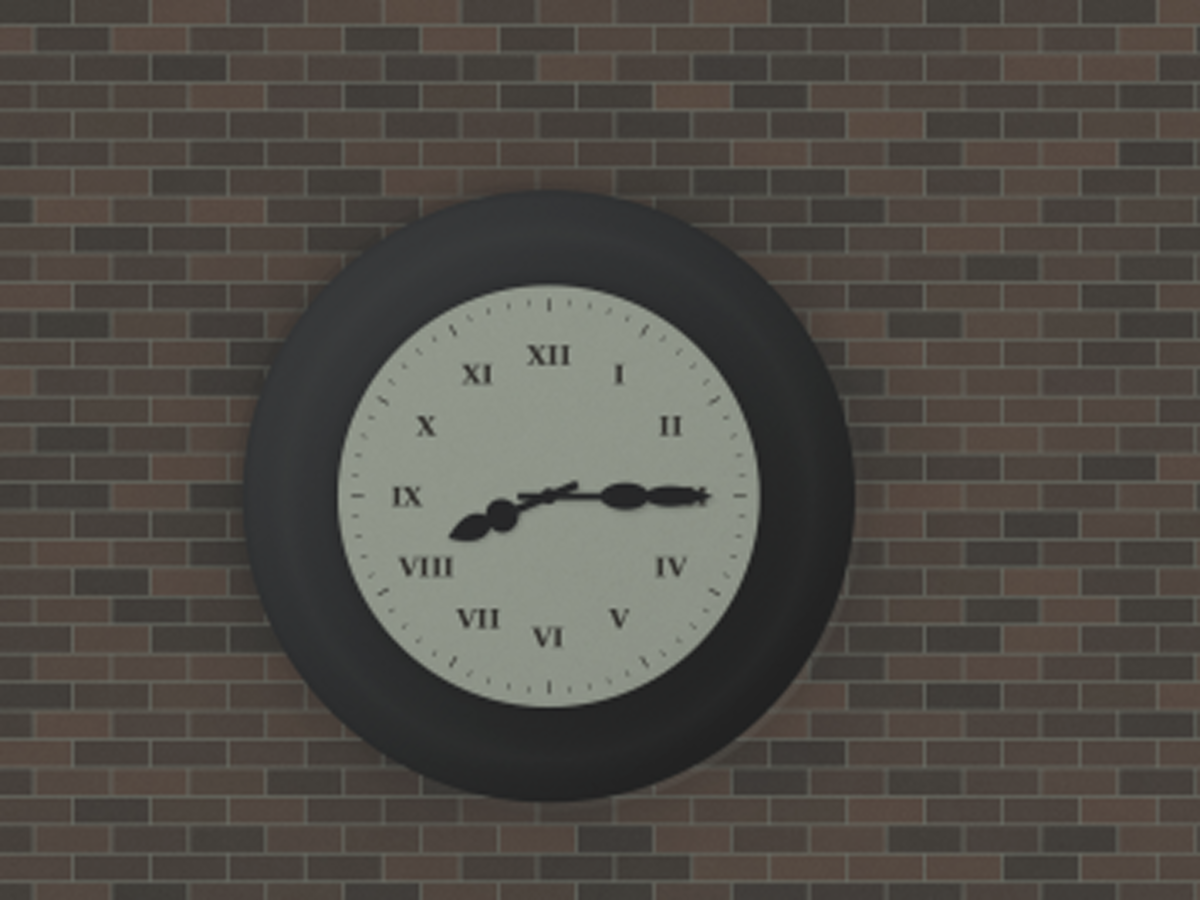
8:15
